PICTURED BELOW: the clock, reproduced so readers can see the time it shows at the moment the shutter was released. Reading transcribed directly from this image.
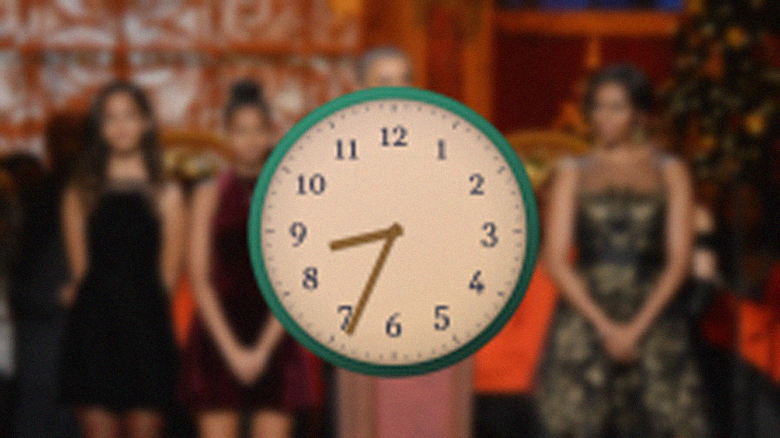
8:34
